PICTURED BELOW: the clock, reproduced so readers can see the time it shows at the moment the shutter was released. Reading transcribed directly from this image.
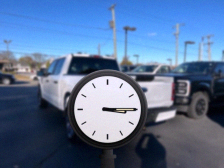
3:15
